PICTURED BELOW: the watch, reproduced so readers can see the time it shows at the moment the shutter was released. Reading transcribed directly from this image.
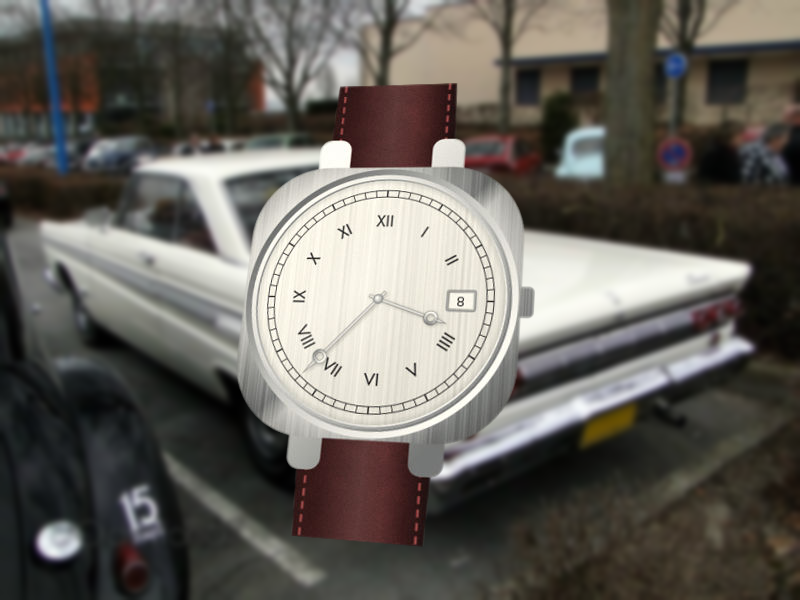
3:37
